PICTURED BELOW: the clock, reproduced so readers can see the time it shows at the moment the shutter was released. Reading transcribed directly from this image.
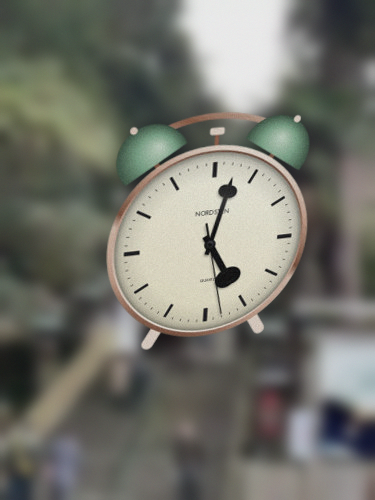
5:02:28
